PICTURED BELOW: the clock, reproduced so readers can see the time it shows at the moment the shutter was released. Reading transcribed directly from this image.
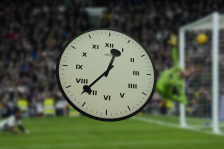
12:37
